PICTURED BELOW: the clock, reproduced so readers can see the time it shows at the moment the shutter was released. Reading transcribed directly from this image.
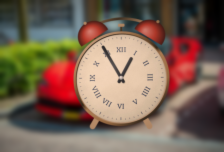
12:55
